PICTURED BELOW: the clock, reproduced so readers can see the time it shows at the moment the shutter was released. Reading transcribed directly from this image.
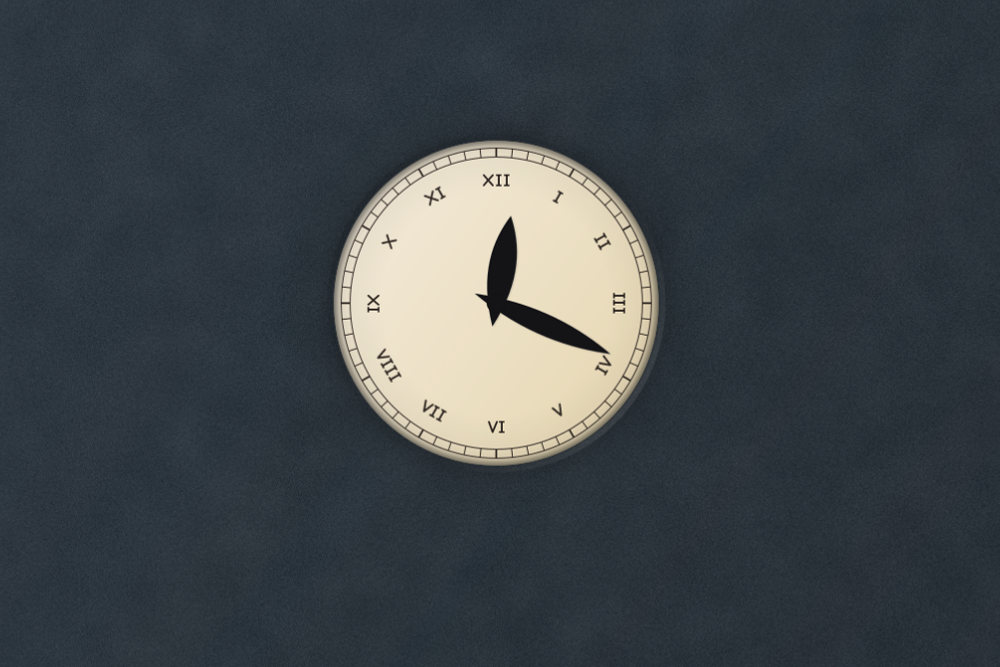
12:19
